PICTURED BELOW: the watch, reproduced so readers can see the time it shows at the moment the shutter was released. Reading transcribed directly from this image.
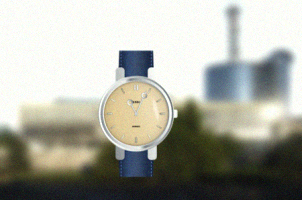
11:04
